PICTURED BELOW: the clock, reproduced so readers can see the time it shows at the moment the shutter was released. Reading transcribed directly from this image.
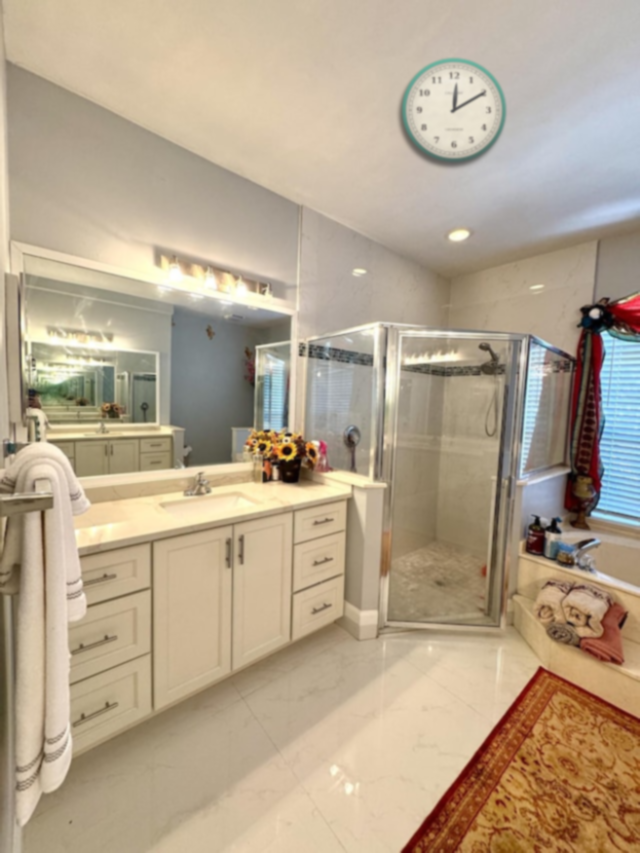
12:10
